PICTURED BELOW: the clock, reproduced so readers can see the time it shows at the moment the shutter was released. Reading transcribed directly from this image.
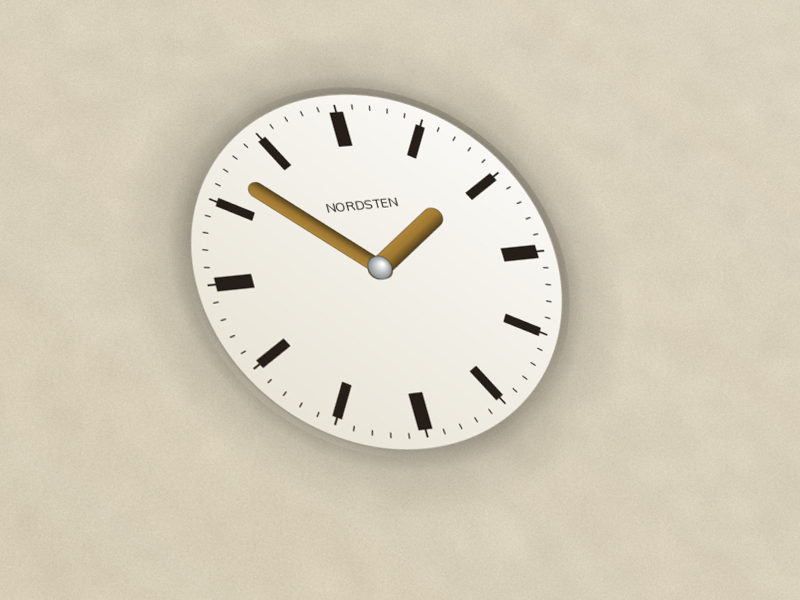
1:52
